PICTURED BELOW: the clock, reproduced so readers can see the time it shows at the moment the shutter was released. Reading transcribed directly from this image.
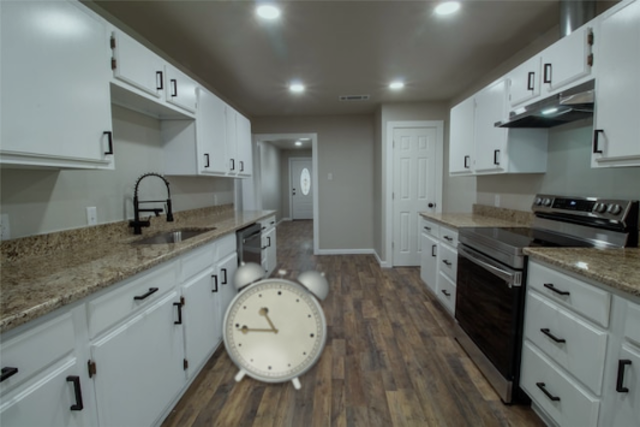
10:44
